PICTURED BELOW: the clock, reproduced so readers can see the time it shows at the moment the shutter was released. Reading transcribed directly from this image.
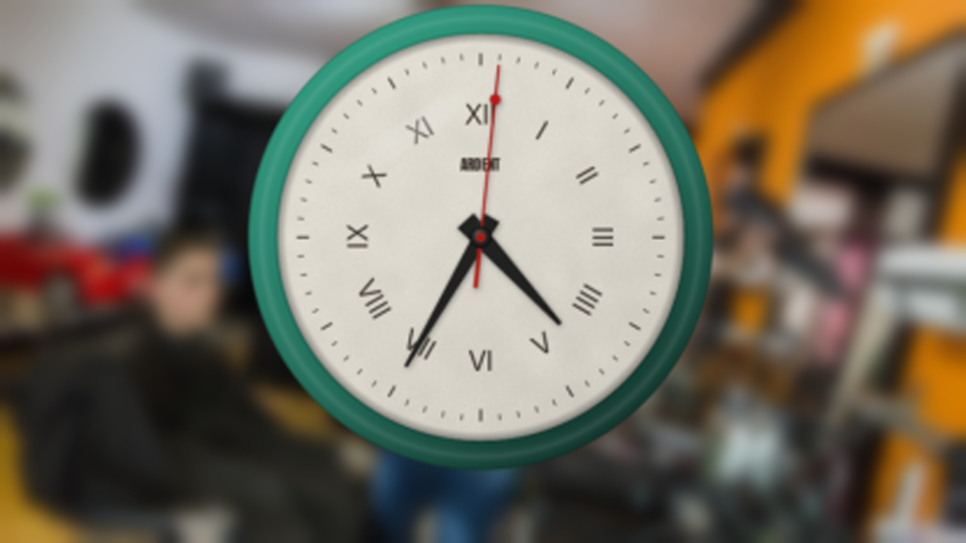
4:35:01
